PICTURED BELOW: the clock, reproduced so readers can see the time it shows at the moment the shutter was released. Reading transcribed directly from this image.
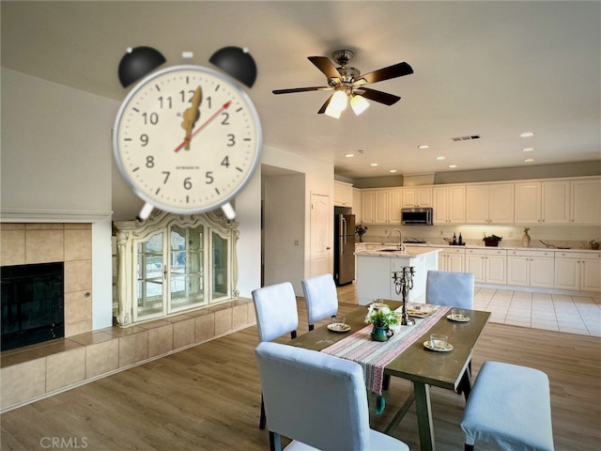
12:02:08
